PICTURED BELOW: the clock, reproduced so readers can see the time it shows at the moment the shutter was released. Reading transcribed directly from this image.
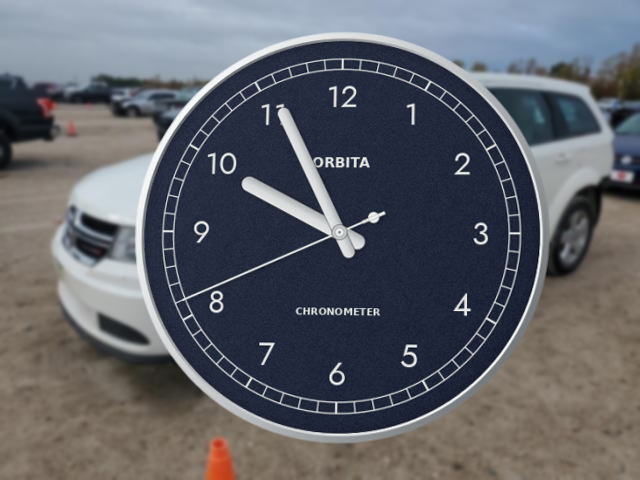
9:55:41
